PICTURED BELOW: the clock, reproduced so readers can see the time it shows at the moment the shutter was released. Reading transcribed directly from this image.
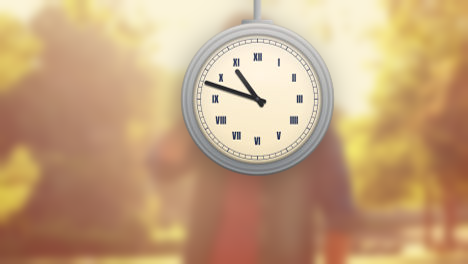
10:48
